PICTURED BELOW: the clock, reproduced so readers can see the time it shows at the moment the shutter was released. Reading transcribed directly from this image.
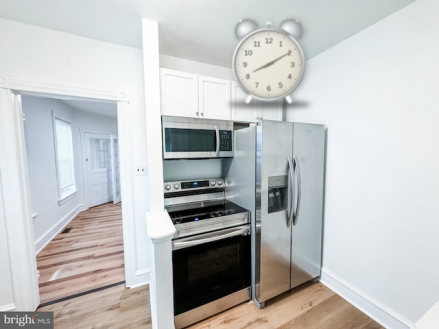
8:10
